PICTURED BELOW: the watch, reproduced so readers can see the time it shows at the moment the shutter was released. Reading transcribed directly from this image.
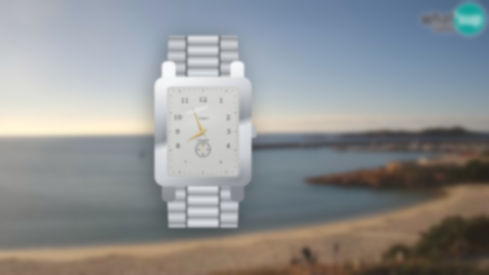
7:56
